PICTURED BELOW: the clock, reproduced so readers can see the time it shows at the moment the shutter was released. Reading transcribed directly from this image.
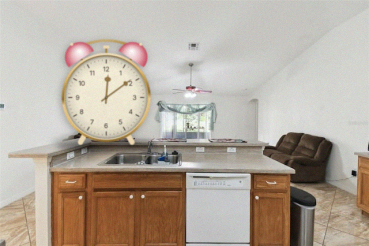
12:09
